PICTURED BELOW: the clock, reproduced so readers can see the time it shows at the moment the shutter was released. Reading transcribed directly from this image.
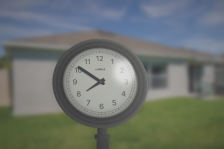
7:51
